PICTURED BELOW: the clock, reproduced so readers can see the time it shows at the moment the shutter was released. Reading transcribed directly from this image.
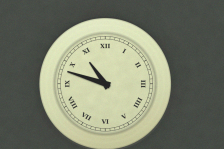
10:48
